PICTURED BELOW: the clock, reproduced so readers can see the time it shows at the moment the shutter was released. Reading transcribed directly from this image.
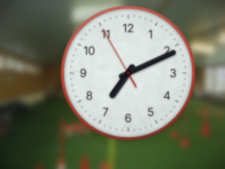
7:10:55
